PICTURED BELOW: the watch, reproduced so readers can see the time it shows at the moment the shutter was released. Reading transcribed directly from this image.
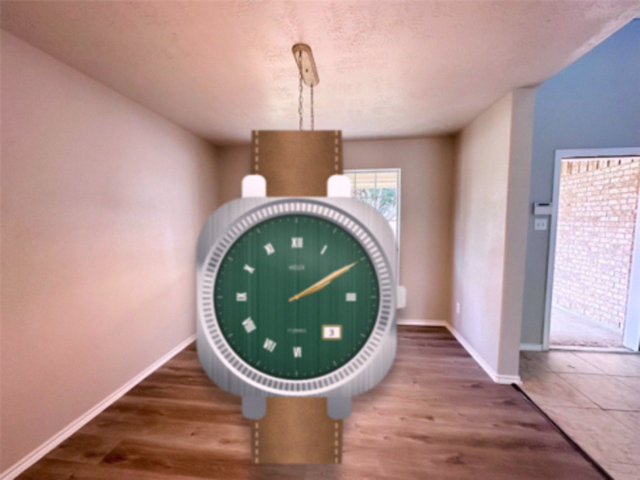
2:10
